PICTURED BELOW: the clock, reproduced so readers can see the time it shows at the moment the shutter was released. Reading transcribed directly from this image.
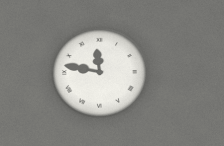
11:47
